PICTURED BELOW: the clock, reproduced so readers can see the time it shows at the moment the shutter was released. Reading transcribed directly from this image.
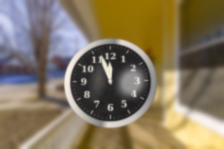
11:57
